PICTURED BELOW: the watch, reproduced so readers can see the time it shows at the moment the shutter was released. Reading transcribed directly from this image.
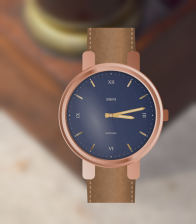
3:13
